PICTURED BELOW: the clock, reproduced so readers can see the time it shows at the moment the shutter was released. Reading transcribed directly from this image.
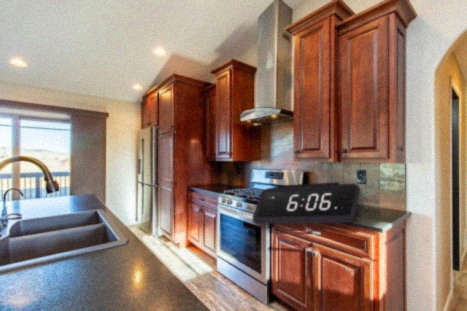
6:06
